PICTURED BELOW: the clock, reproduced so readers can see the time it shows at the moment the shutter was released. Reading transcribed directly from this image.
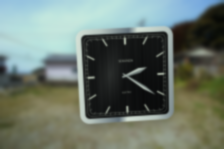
2:21
